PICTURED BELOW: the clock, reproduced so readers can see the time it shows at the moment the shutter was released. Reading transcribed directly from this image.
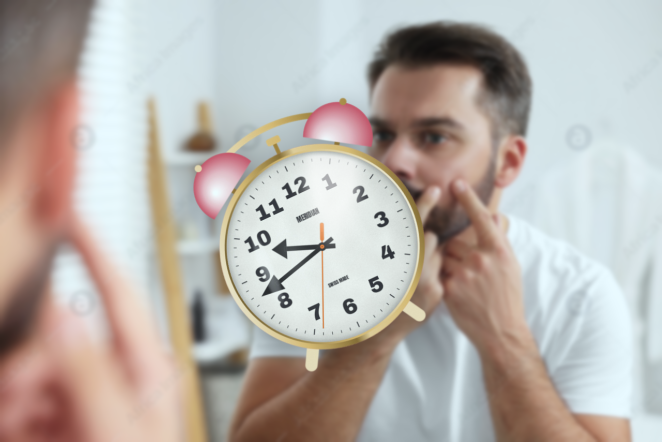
9:42:34
